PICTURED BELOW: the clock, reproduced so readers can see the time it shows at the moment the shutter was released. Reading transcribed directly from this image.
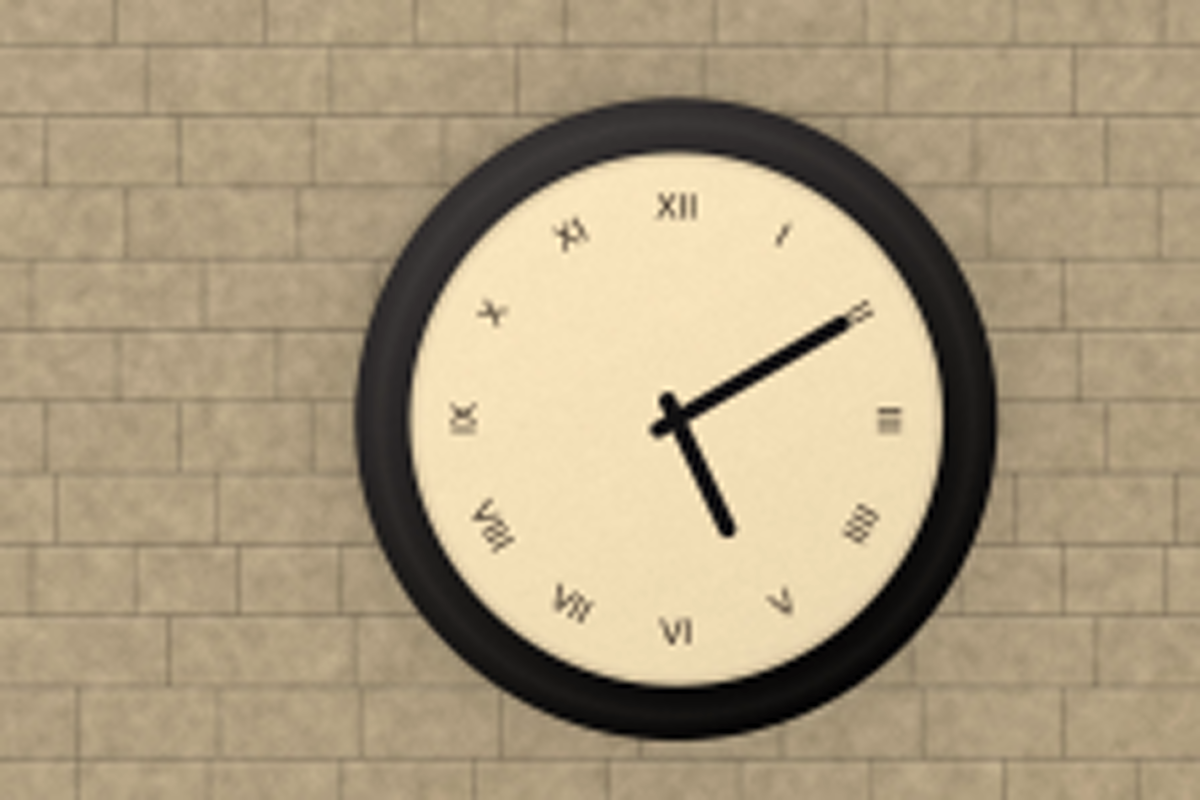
5:10
